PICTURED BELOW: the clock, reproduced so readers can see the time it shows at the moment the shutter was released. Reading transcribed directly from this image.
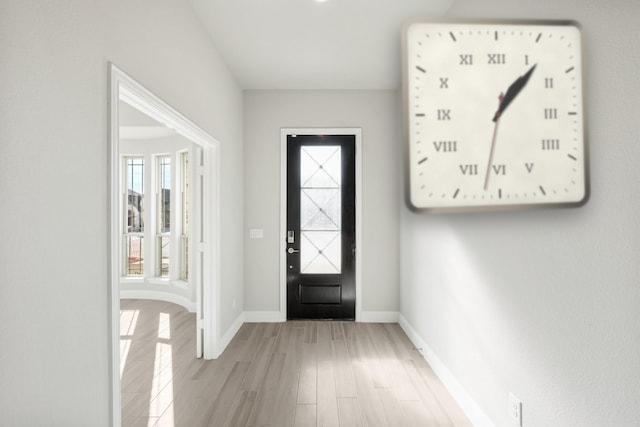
1:06:32
